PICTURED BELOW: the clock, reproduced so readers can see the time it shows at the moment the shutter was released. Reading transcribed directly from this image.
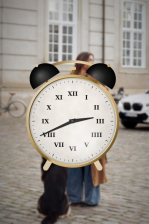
2:41
